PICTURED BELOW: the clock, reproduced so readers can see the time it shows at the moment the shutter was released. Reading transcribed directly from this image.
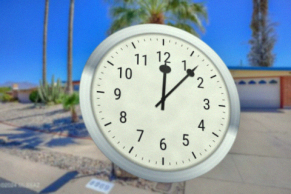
12:07
